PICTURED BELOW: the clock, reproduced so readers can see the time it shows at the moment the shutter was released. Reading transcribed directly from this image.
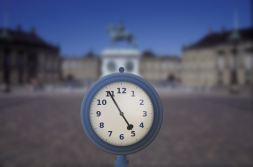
4:55
